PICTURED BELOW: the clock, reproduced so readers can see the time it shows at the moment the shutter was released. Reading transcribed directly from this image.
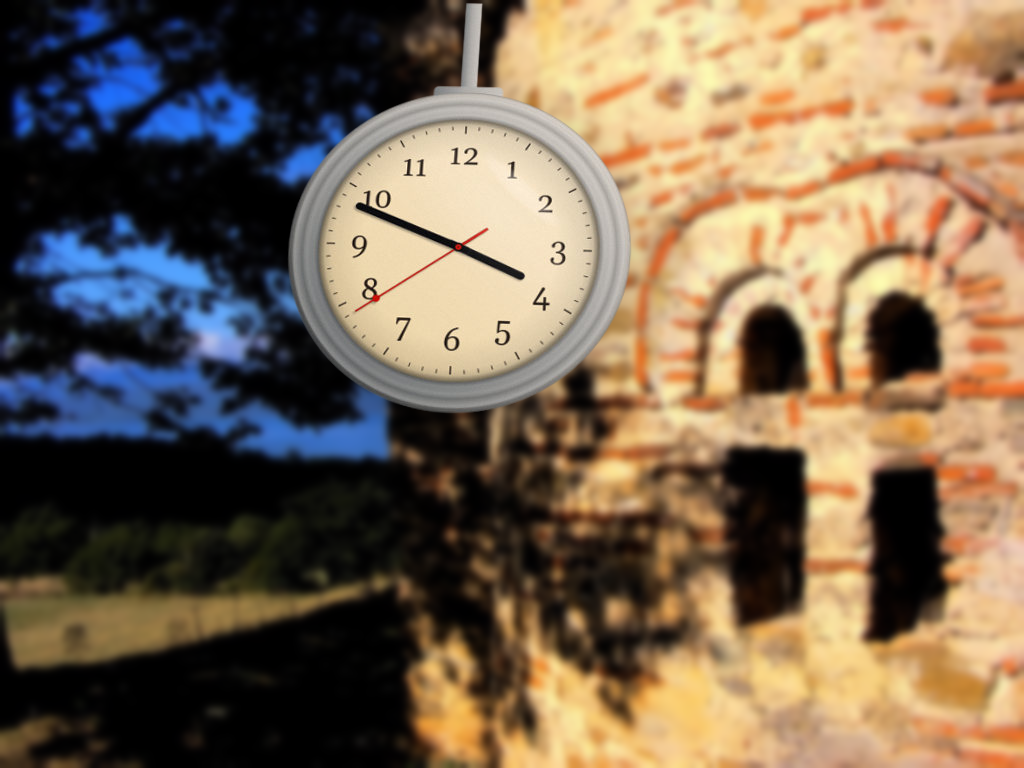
3:48:39
